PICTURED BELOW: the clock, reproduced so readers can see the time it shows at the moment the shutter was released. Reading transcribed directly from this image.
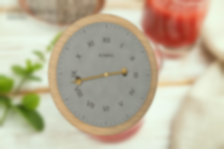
2:43
